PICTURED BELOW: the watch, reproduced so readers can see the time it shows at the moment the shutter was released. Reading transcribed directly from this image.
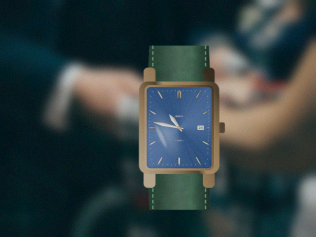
10:47
